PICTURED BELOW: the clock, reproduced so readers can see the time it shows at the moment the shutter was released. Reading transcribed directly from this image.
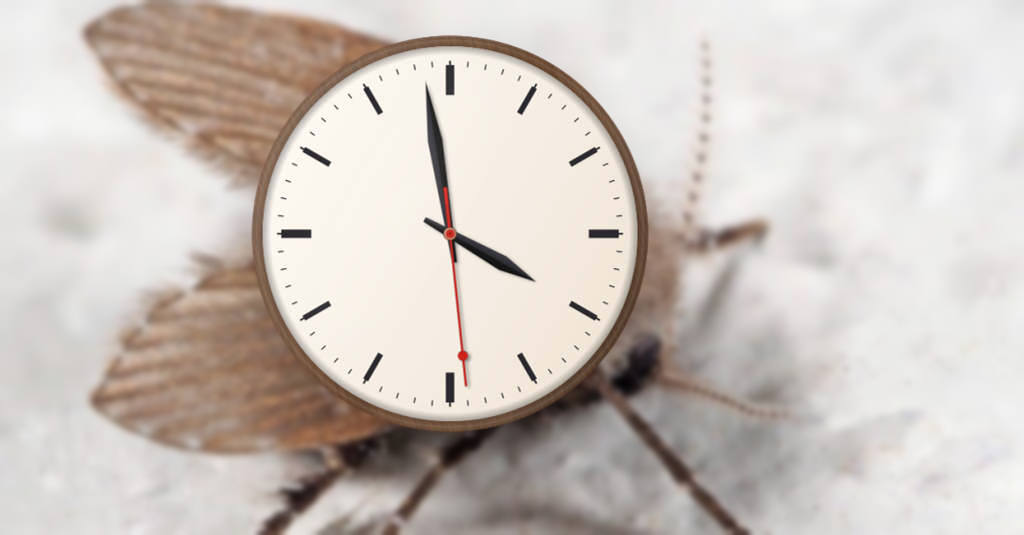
3:58:29
